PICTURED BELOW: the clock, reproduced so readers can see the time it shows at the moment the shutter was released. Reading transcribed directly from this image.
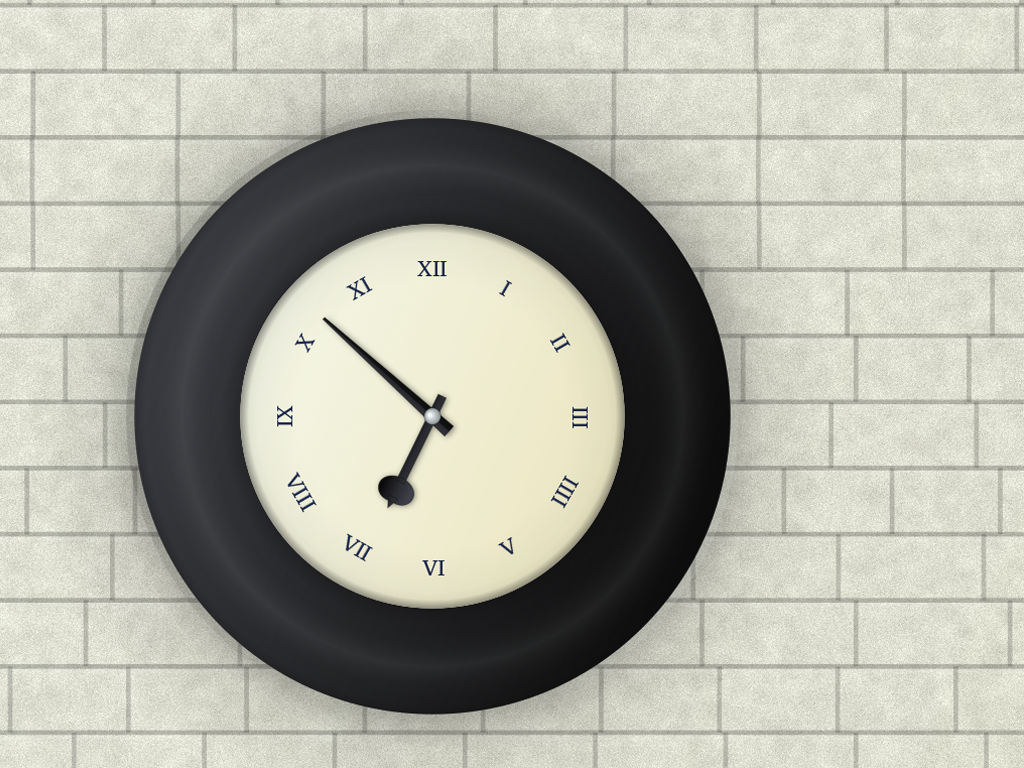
6:52
